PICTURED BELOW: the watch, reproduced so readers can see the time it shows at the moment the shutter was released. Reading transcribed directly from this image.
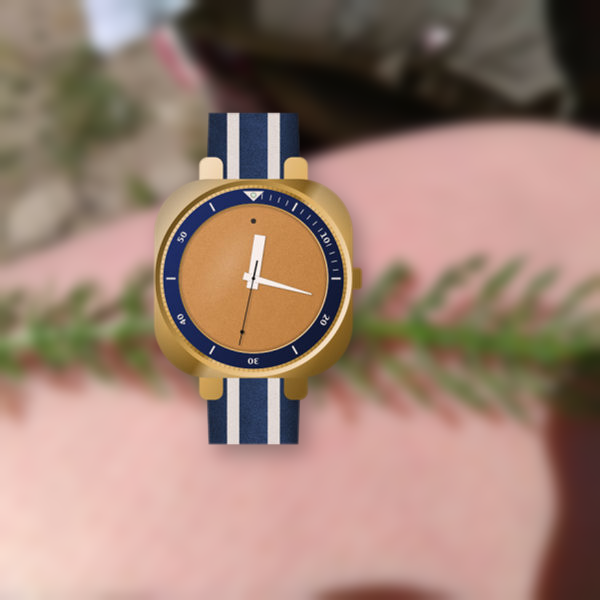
12:17:32
